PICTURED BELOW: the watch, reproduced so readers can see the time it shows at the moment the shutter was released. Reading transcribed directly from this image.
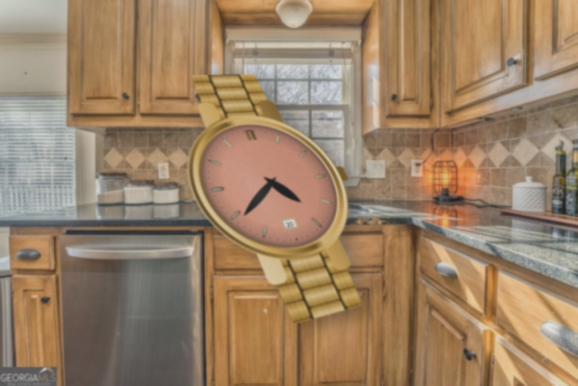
4:39
